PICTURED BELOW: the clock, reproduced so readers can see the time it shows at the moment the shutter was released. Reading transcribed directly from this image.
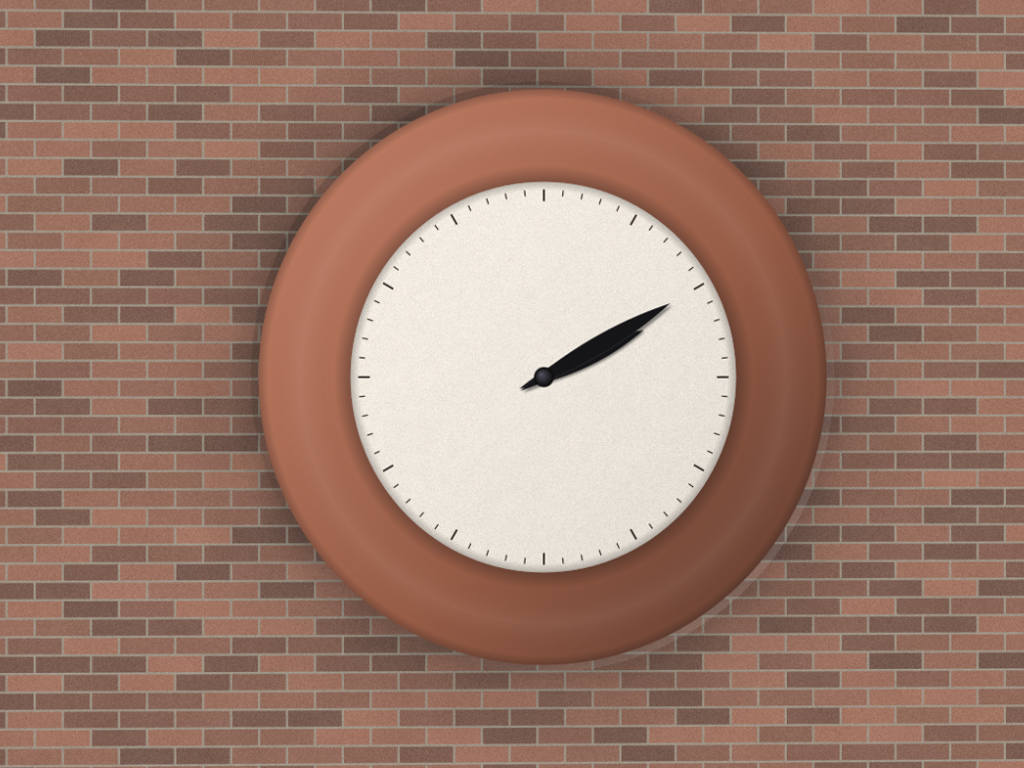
2:10
